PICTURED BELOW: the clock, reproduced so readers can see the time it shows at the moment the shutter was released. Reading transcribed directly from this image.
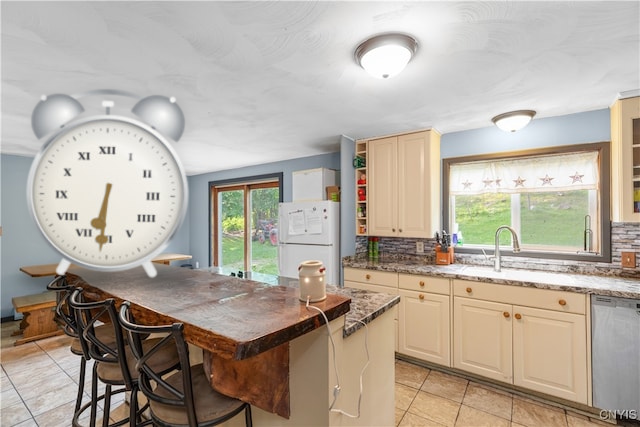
6:31
